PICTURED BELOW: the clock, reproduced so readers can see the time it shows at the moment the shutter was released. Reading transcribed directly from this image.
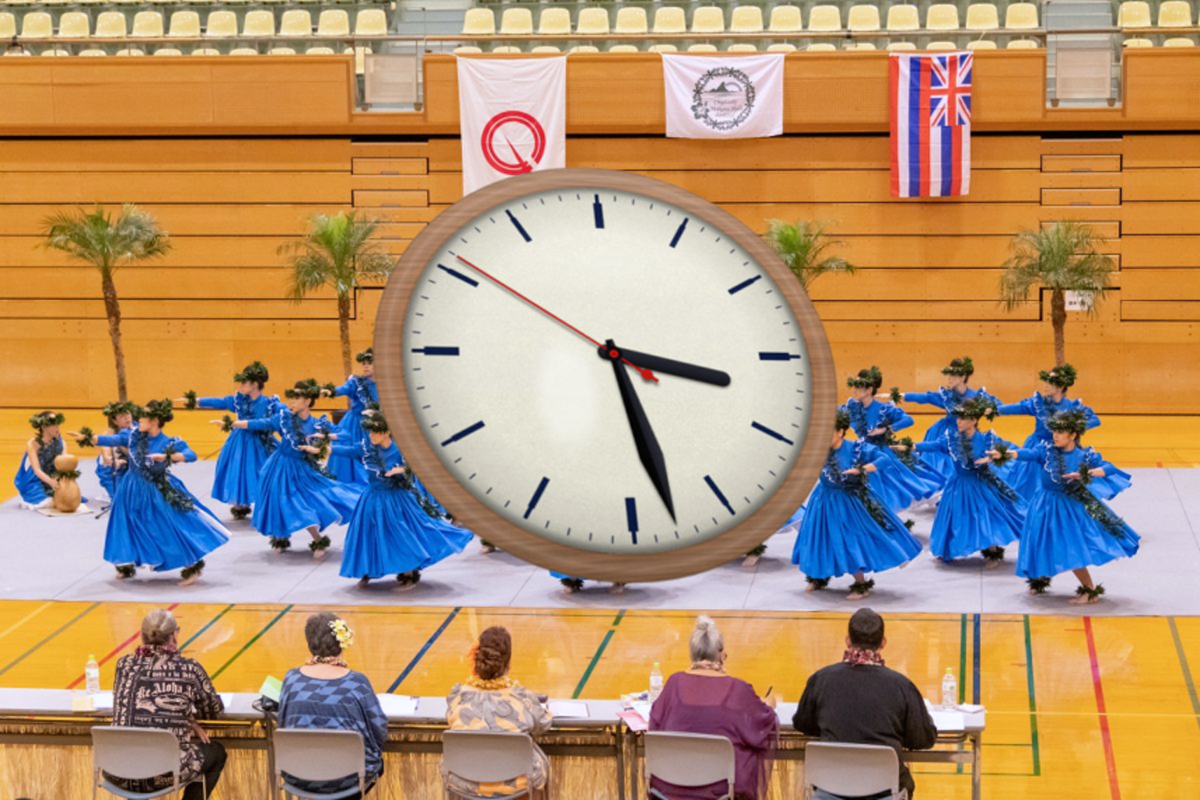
3:27:51
